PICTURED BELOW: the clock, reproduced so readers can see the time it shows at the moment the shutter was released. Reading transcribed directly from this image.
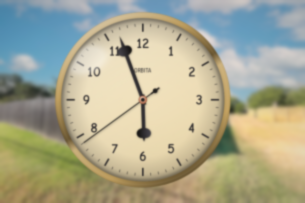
5:56:39
